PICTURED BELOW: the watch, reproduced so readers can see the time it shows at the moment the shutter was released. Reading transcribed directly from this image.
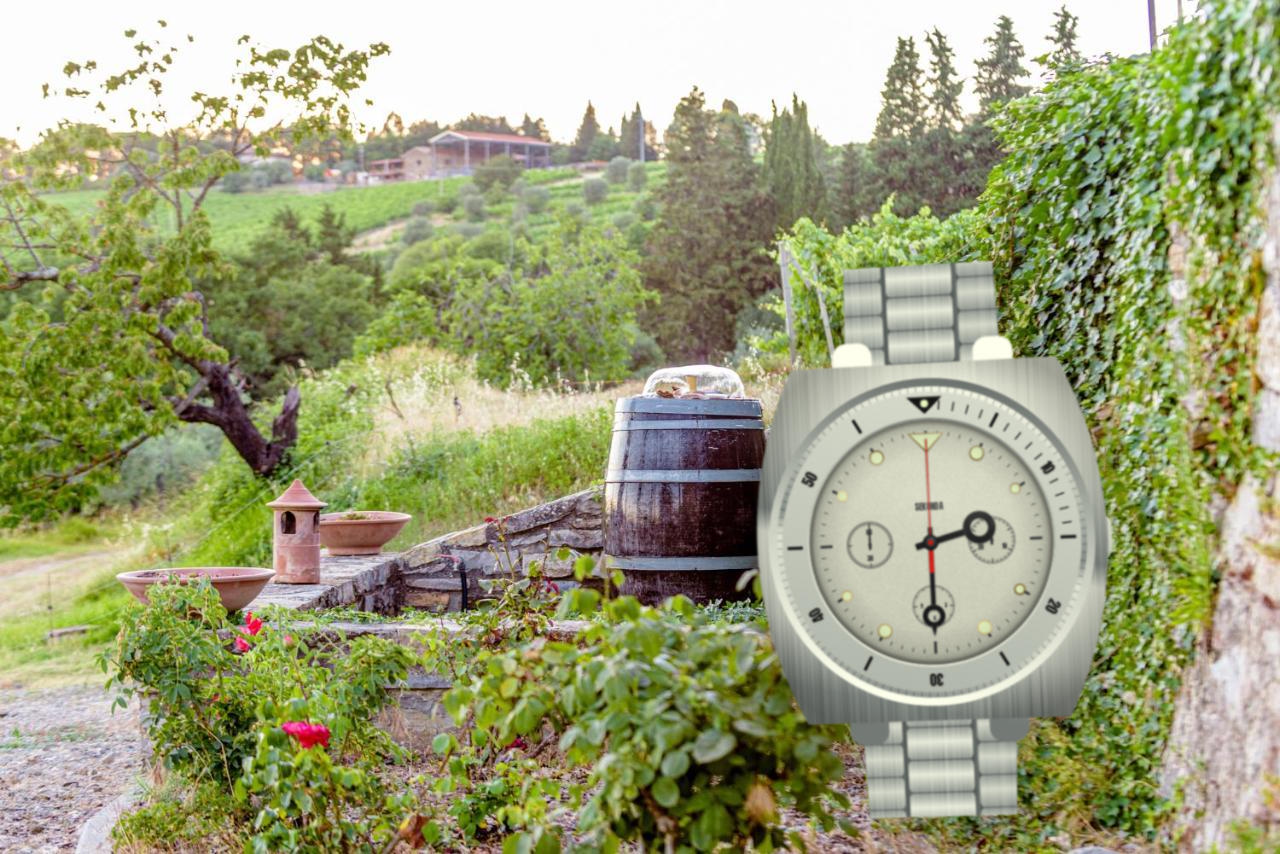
2:30
